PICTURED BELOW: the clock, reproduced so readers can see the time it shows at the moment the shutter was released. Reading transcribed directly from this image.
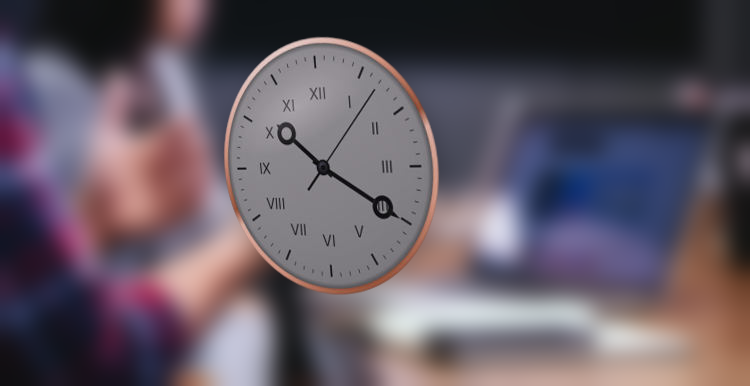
10:20:07
